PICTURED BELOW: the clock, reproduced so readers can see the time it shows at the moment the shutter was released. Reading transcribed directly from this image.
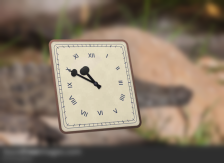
10:50
